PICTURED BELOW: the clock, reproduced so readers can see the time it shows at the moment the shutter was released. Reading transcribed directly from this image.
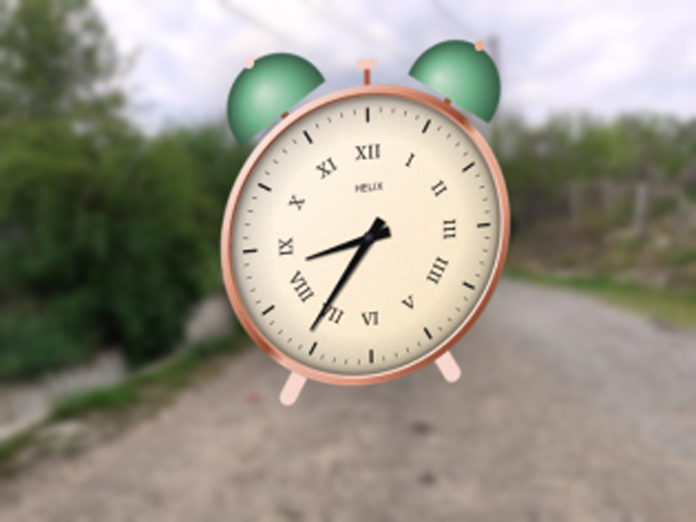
8:36
